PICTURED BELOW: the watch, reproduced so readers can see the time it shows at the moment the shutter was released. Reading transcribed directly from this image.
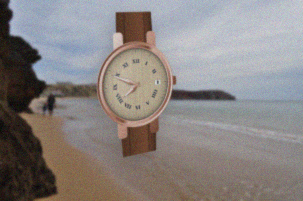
7:49
